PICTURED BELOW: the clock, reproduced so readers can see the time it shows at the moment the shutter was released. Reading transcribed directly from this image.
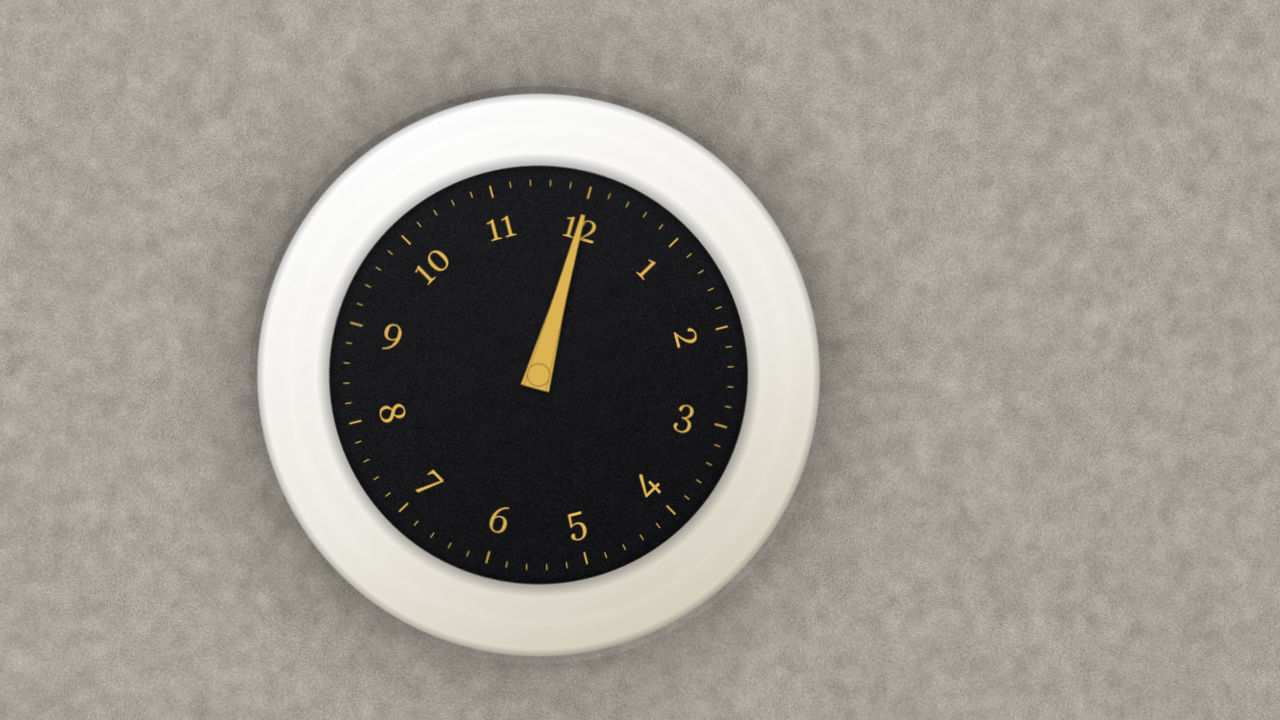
12:00
